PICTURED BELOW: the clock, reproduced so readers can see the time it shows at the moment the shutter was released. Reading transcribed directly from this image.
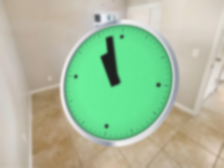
10:57
